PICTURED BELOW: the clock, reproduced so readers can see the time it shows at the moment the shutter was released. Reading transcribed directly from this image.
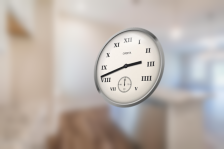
2:42
